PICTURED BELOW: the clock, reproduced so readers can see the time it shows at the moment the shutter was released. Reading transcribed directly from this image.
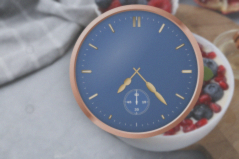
7:23
